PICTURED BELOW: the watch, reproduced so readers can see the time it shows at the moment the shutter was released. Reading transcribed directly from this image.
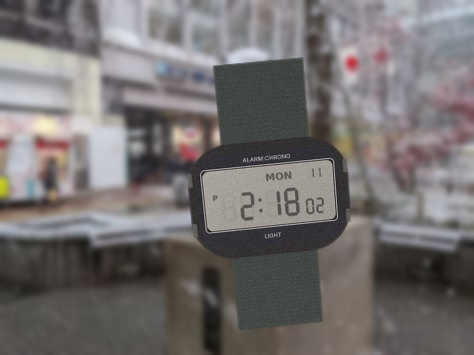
2:18:02
